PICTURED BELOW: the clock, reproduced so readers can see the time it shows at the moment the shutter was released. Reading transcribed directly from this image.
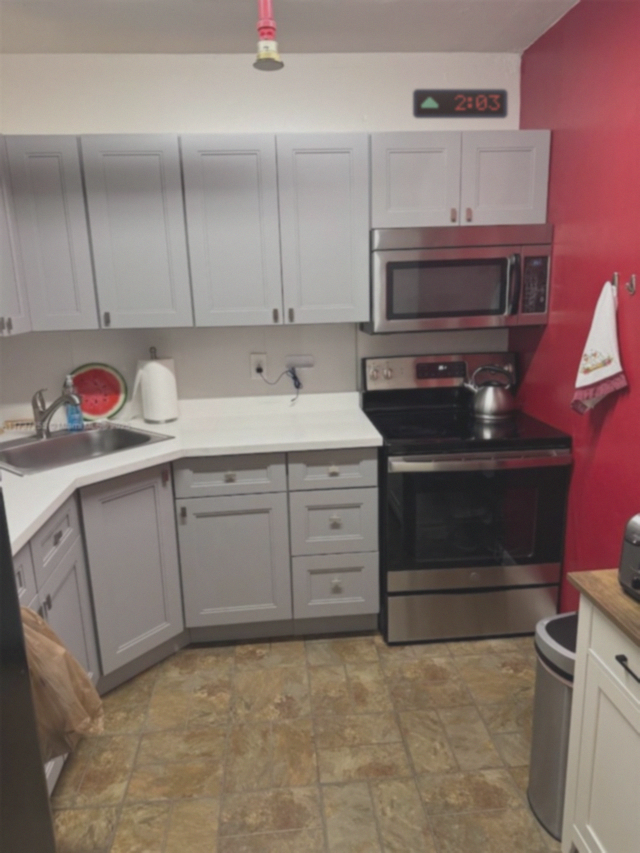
2:03
